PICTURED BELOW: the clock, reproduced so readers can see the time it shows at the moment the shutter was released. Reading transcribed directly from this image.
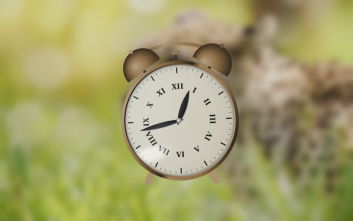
12:43
